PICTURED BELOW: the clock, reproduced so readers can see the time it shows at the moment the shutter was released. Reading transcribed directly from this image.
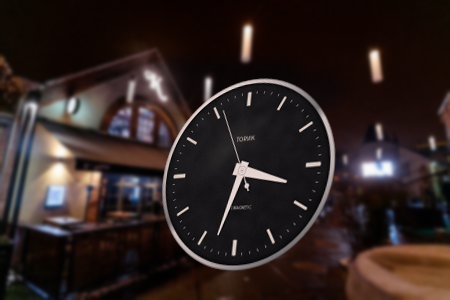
3:32:56
